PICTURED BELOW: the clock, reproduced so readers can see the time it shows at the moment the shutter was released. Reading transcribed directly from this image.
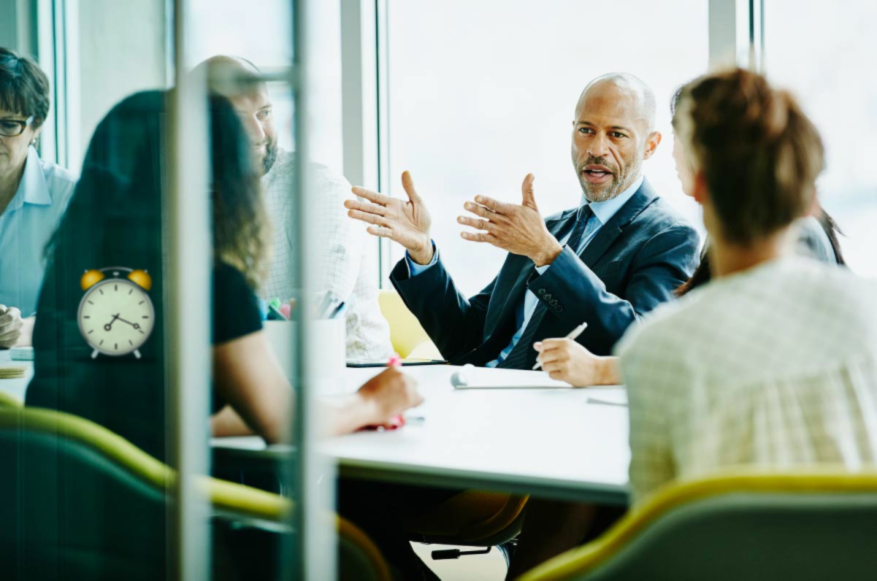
7:19
